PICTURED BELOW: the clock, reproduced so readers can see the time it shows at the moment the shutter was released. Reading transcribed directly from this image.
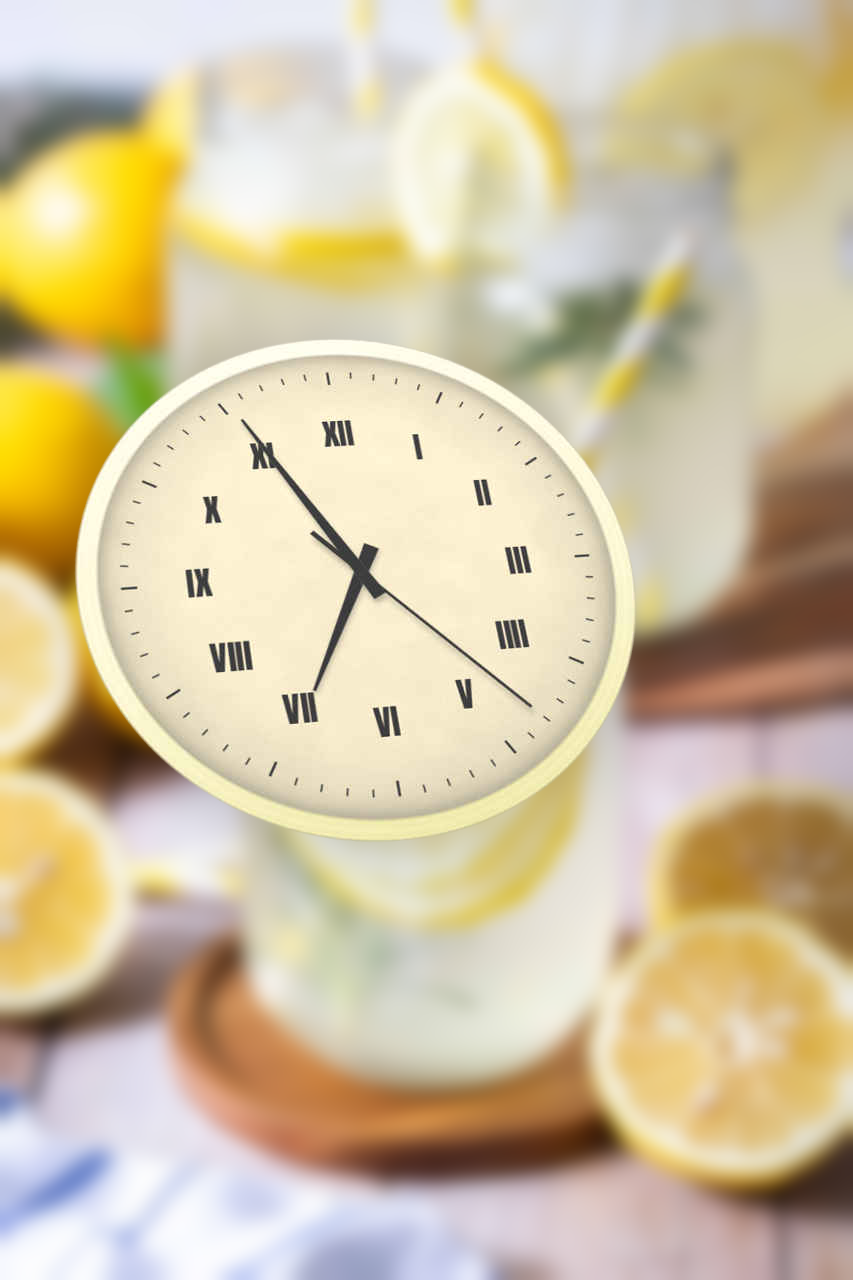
6:55:23
